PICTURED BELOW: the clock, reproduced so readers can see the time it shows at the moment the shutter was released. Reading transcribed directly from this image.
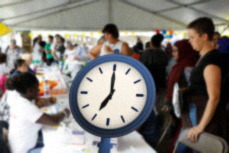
7:00
